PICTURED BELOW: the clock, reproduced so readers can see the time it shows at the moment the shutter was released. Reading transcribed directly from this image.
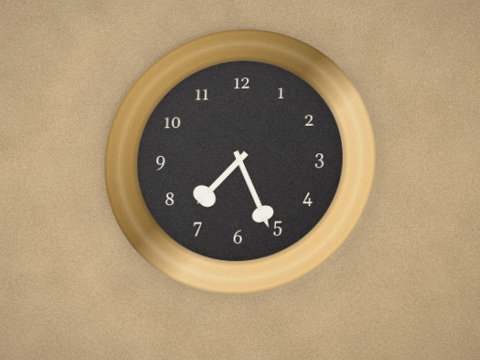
7:26
